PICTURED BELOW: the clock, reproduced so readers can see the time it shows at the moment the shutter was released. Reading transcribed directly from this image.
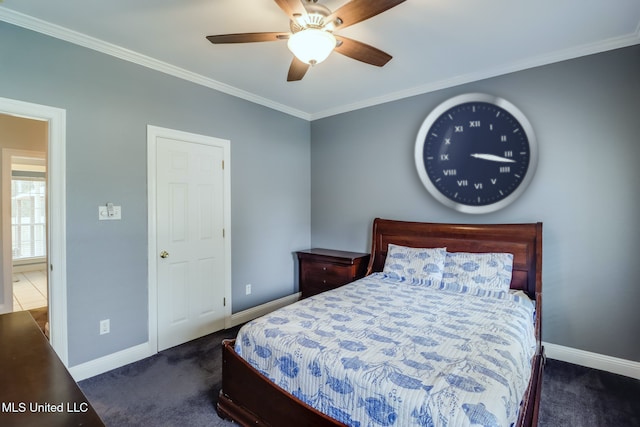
3:17
